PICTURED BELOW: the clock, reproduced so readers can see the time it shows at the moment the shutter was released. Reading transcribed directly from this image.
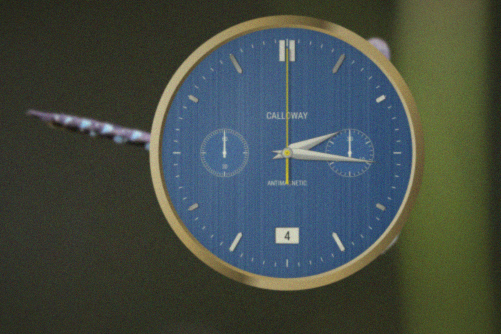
2:16
